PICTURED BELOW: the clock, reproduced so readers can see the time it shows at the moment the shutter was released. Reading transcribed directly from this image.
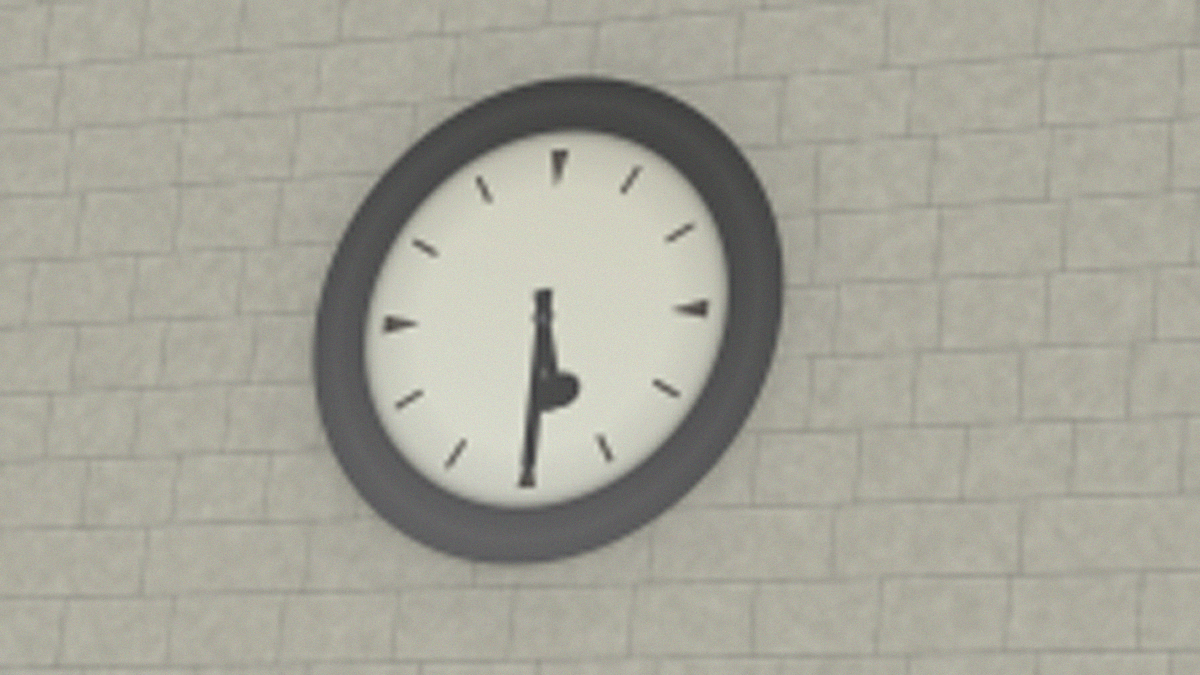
5:30
